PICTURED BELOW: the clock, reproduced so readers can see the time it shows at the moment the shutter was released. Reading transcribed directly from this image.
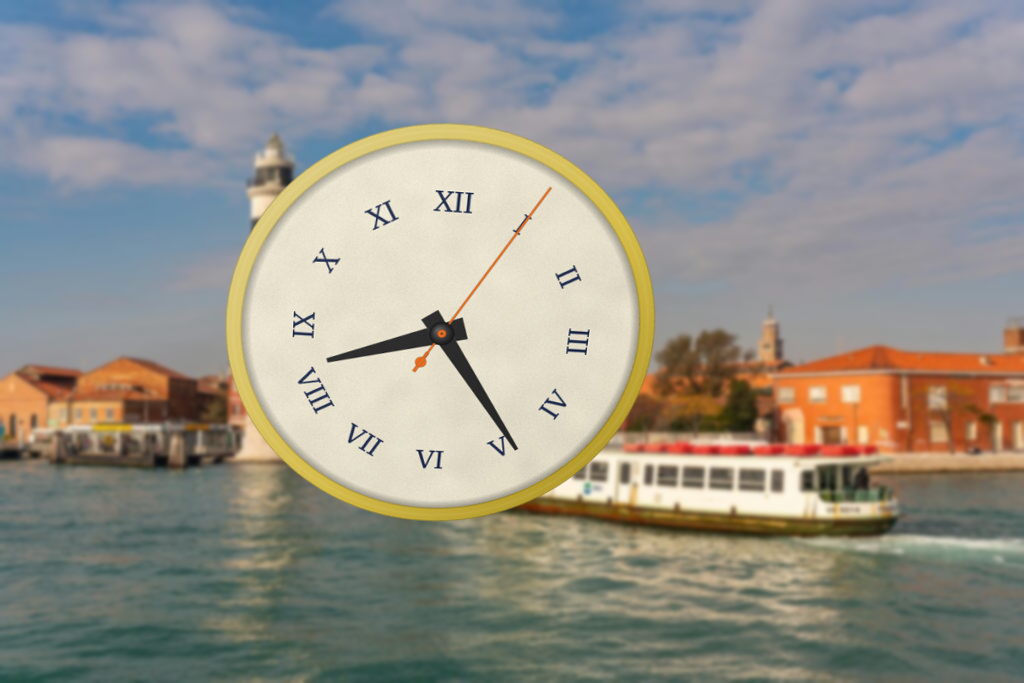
8:24:05
